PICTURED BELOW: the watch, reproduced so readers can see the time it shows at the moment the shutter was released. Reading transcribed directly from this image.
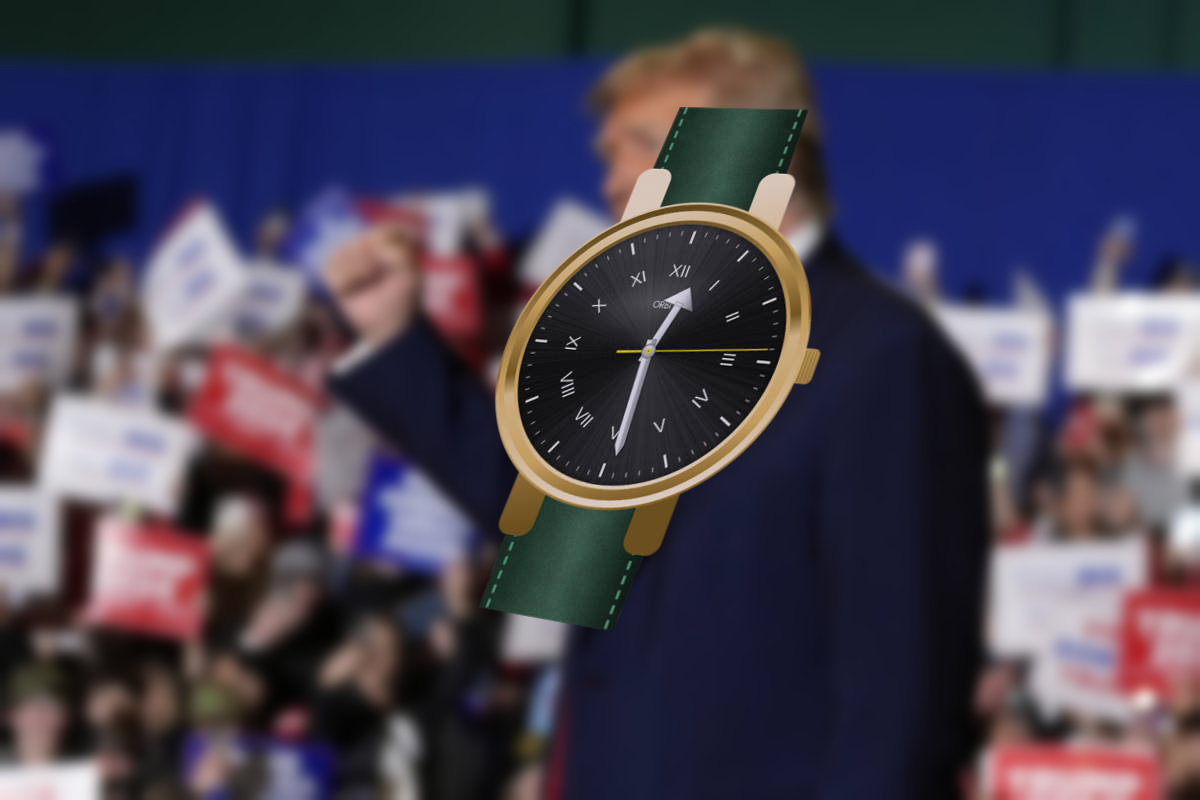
12:29:14
